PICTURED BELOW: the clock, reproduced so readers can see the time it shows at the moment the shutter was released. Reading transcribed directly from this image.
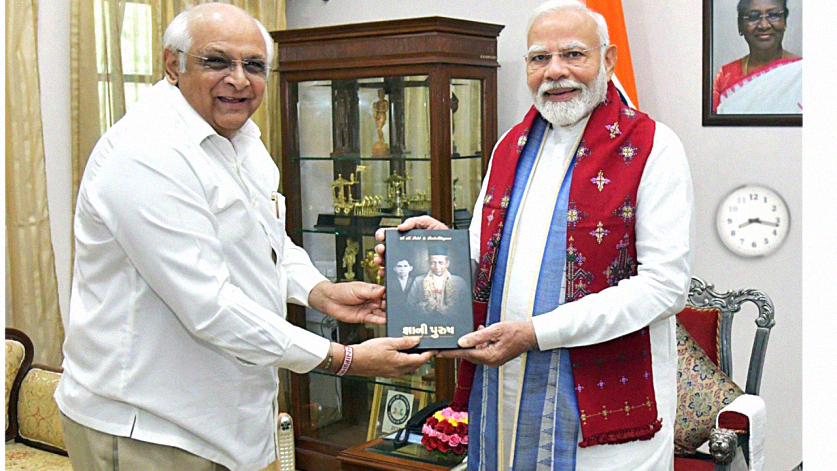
8:17
